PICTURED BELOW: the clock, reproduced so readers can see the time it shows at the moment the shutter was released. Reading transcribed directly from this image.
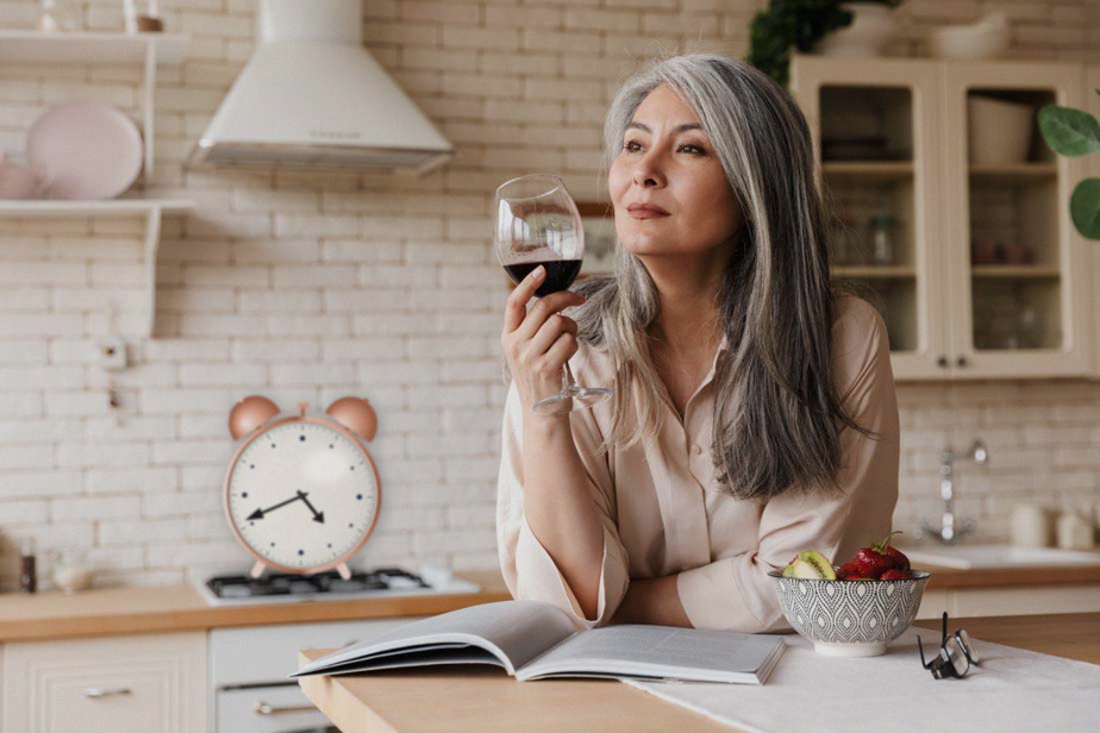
4:41
